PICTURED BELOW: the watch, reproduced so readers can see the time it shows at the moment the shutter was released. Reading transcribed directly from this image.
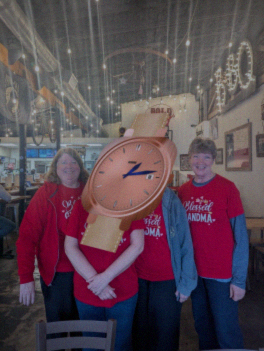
1:13
